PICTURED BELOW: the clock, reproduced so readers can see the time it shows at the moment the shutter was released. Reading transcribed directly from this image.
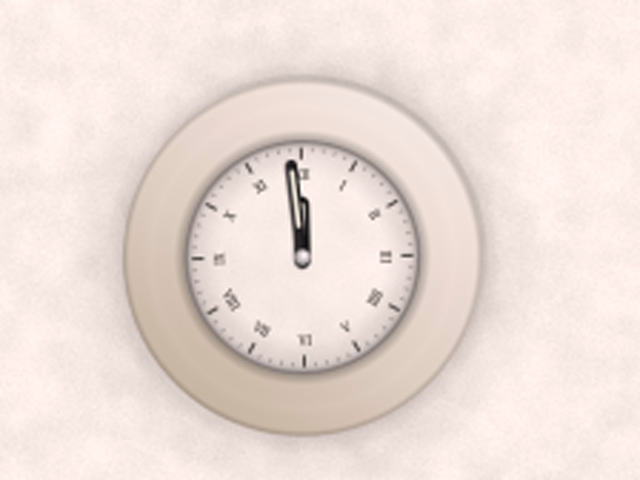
11:59
